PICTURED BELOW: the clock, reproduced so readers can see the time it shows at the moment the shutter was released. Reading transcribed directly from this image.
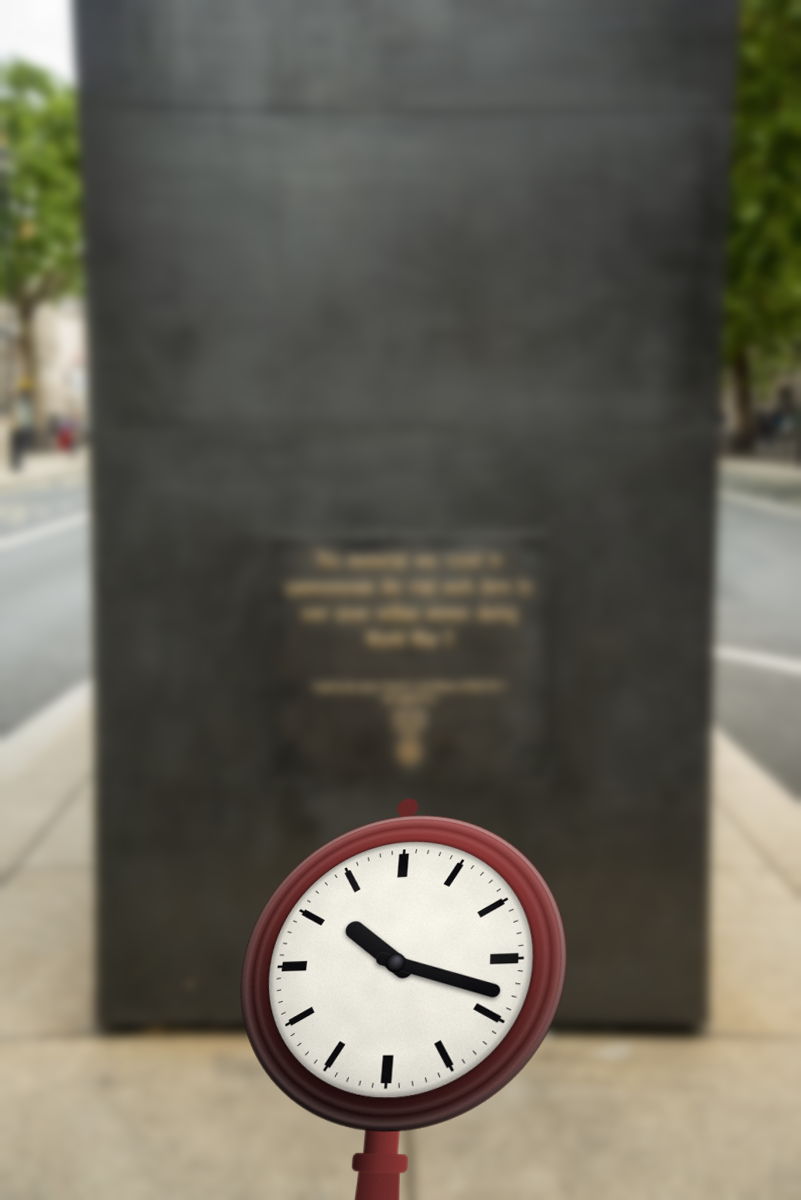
10:18
